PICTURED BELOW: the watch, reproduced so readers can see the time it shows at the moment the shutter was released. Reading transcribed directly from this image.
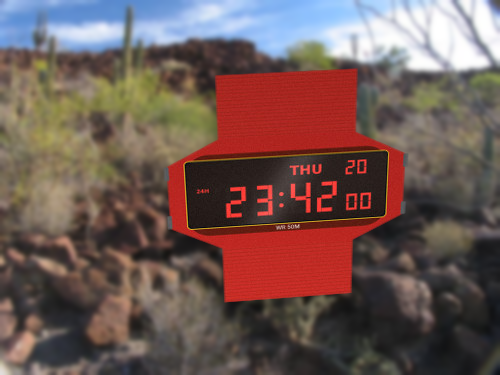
23:42:00
